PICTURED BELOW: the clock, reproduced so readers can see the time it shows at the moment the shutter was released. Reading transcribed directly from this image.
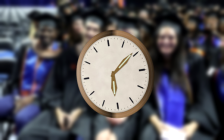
6:09
